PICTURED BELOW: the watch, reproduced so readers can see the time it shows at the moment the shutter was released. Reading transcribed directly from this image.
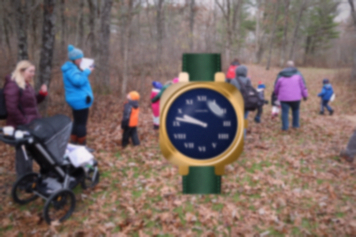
9:47
